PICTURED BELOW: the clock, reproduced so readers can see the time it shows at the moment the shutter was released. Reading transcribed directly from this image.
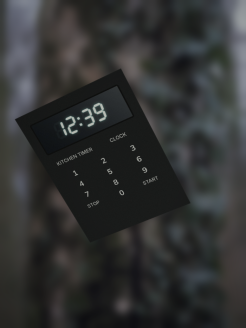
12:39
